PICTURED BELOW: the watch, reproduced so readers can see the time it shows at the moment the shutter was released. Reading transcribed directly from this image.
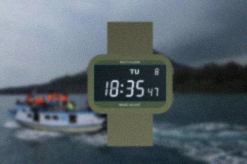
18:35
